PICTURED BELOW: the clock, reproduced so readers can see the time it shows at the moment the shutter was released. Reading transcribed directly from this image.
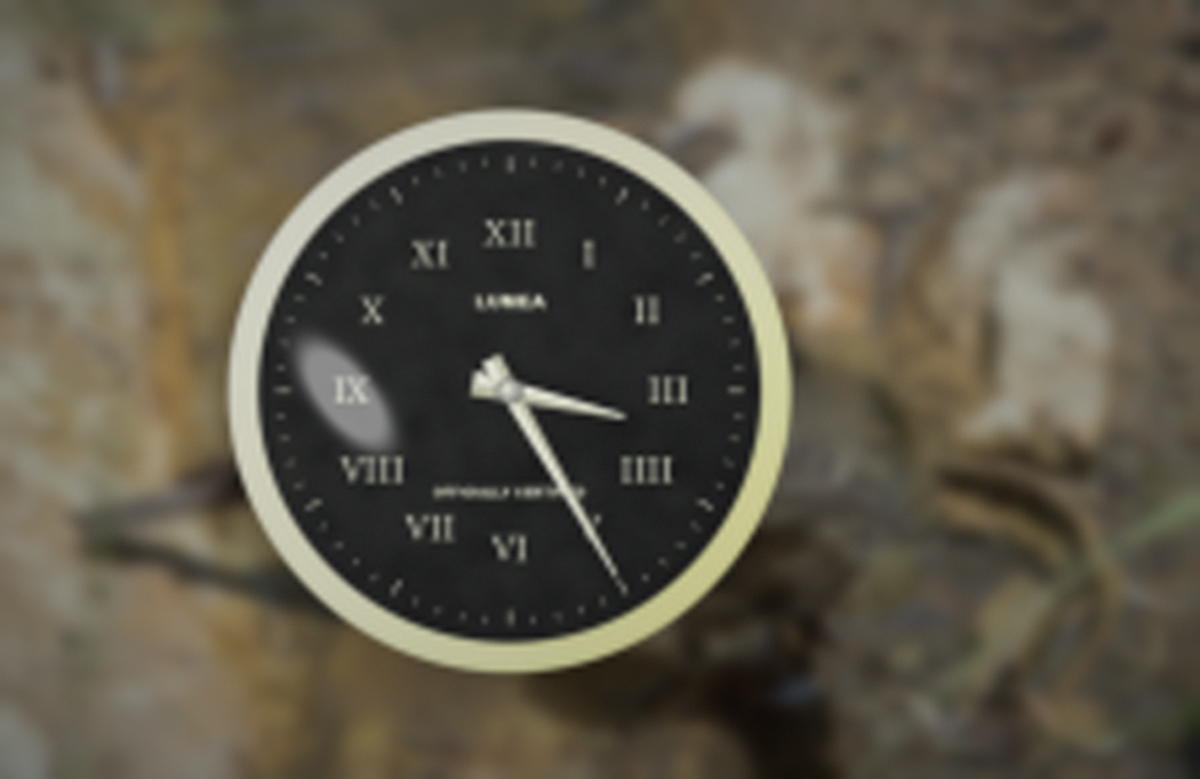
3:25
